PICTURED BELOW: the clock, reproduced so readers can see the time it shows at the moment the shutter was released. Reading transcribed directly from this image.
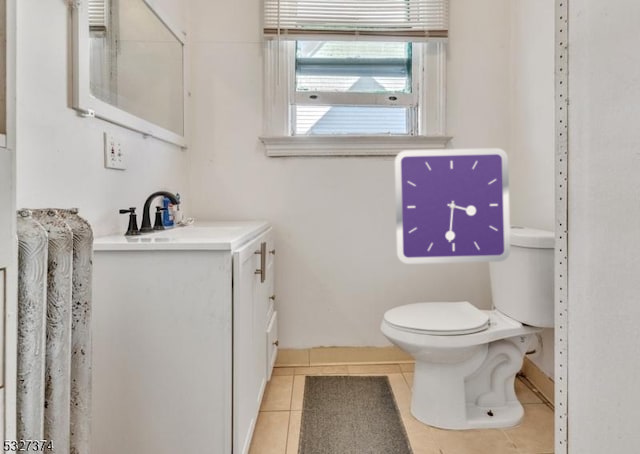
3:31
